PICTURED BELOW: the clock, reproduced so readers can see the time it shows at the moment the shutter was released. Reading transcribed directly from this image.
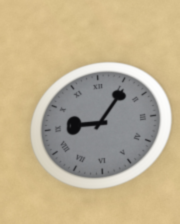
9:06
